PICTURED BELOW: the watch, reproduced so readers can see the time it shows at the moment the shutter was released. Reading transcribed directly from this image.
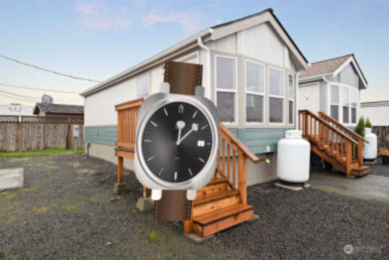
12:08
